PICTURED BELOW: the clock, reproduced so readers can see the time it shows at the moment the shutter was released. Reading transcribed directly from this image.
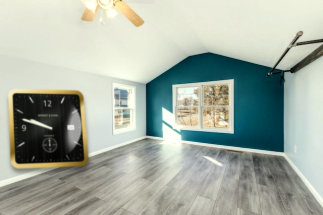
9:48
